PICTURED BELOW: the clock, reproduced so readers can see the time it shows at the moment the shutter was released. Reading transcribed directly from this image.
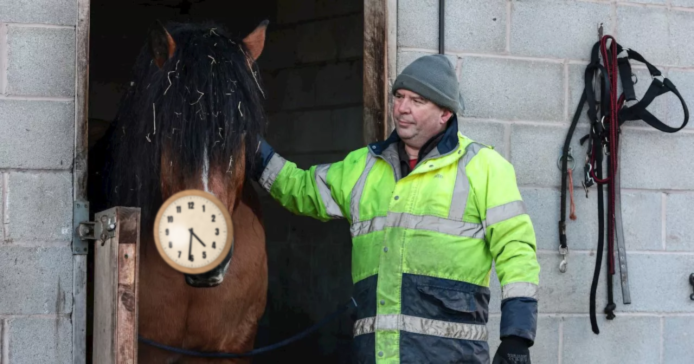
4:31
